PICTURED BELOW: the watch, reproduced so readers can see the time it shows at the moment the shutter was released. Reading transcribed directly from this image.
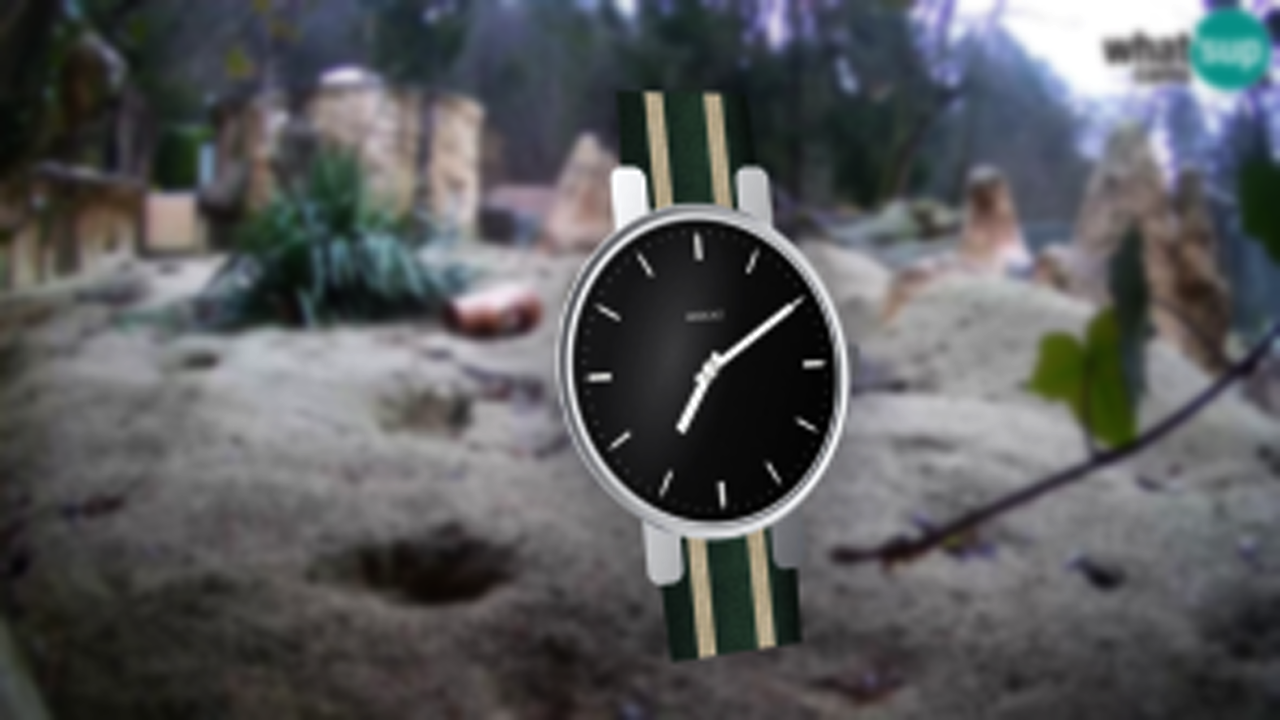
7:10
